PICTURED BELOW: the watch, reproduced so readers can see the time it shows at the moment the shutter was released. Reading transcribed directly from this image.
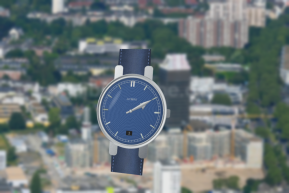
2:10
